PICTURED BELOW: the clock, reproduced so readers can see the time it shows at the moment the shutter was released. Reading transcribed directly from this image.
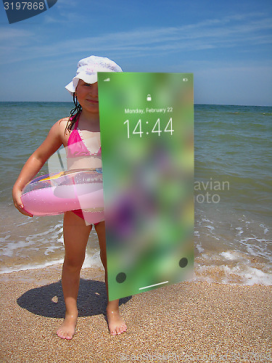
14:44
